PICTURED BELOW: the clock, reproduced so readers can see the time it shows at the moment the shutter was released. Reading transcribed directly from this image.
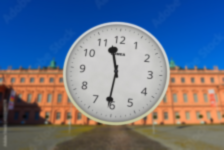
11:31
